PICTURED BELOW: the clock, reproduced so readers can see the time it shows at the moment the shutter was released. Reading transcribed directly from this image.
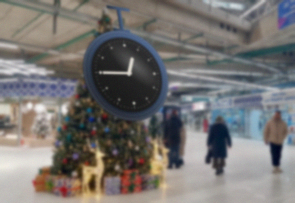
12:45
